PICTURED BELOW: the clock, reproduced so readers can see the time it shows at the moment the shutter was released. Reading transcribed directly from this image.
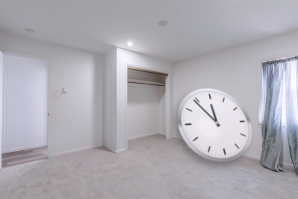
11:54
